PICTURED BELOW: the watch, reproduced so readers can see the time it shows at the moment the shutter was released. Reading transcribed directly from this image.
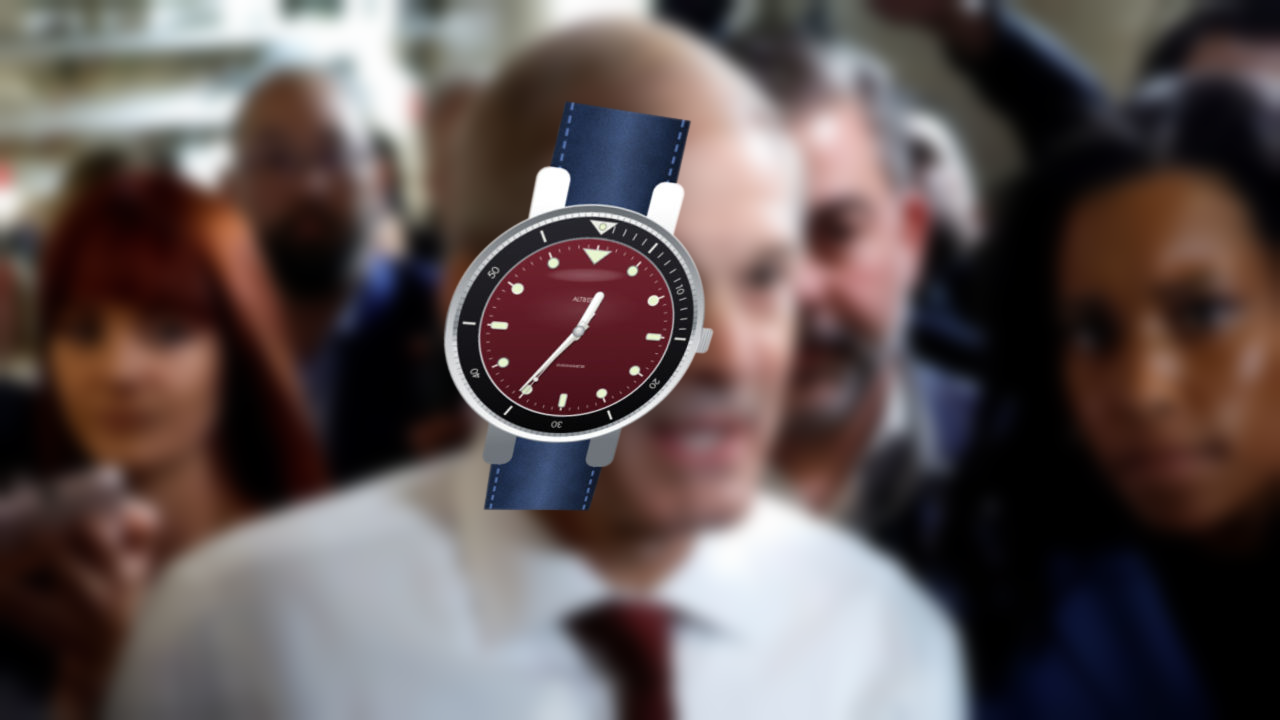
12:35:35
